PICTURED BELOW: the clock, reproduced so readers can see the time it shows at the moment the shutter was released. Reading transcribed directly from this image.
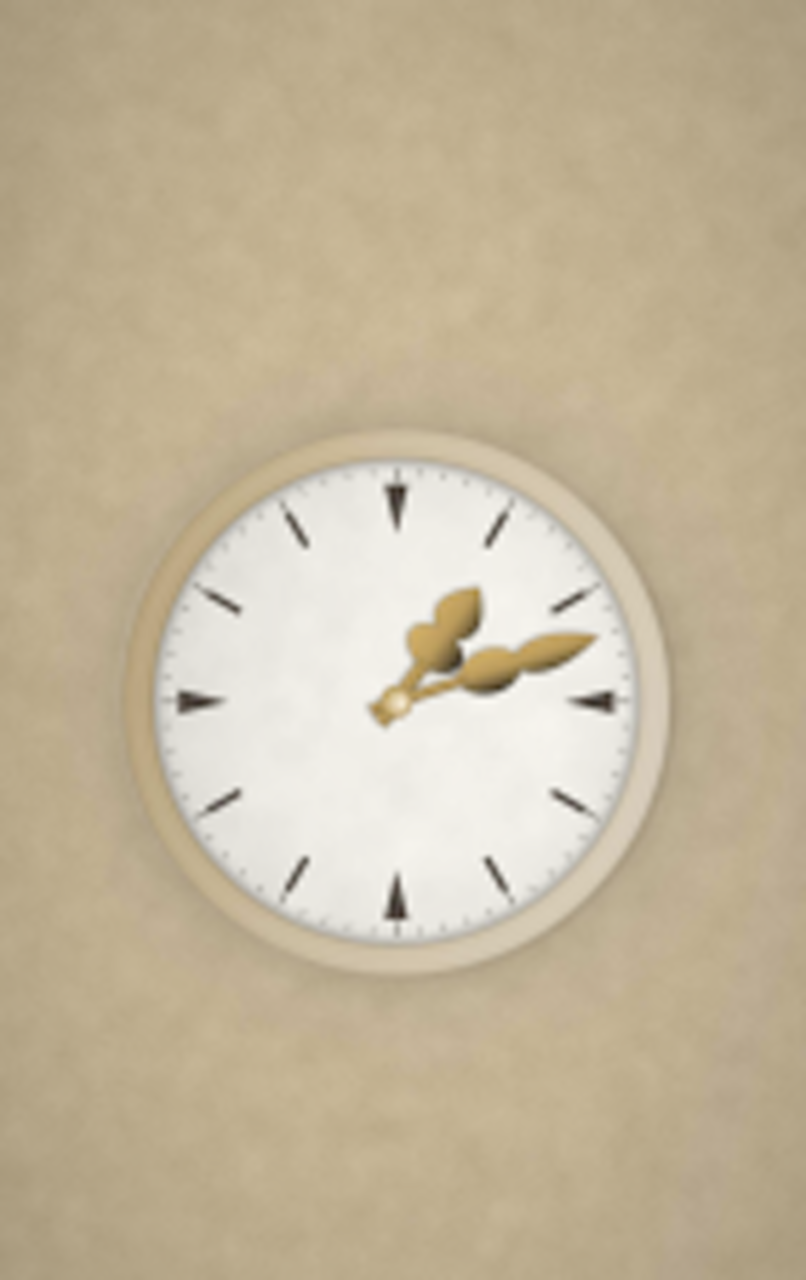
1:12
